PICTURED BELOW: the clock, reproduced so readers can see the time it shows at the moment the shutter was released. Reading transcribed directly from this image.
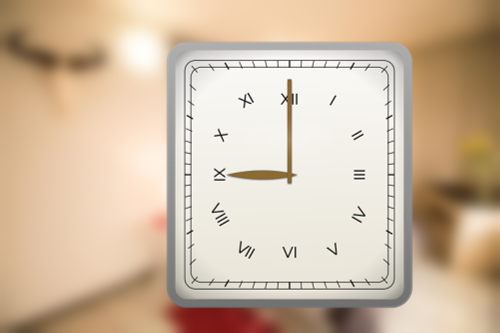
9:00
